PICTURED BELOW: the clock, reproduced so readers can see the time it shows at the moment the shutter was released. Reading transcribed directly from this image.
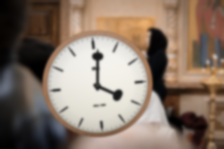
4:01
